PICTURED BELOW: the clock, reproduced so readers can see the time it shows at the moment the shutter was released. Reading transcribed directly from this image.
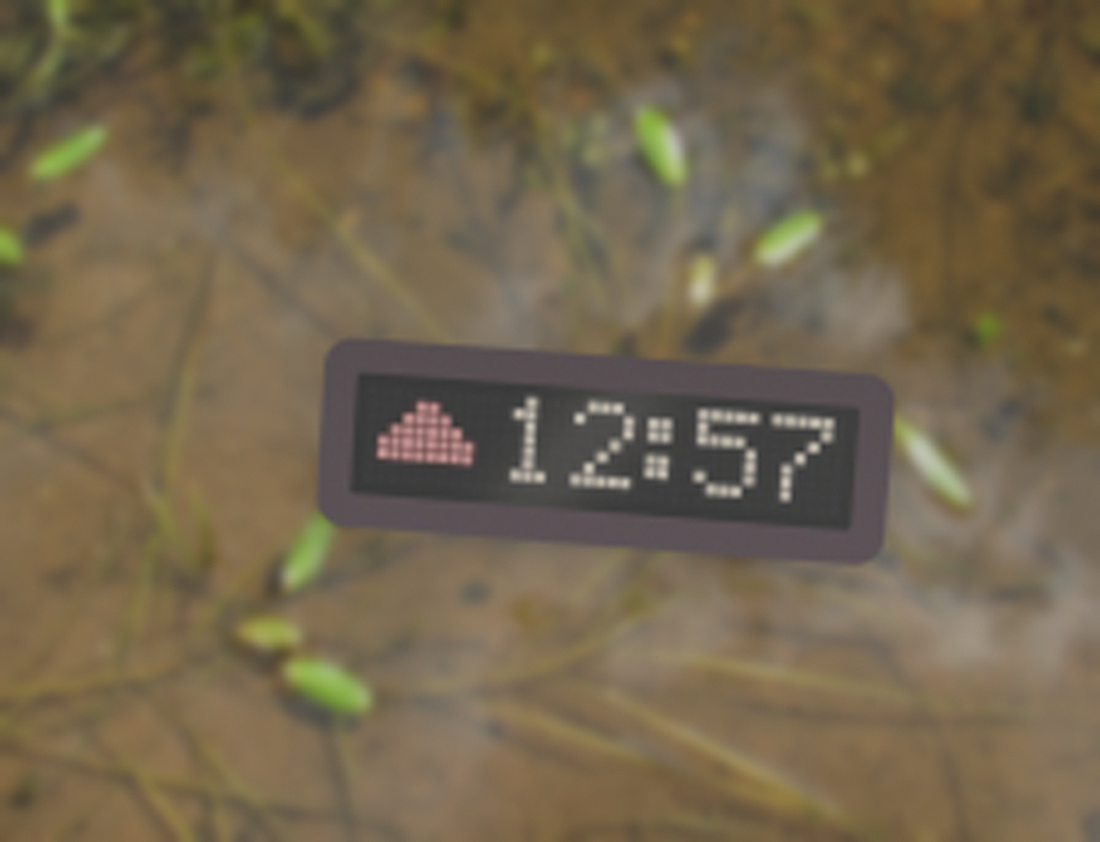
12:57
